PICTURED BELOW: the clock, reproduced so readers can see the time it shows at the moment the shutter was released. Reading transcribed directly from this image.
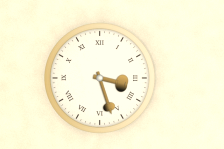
3:27
